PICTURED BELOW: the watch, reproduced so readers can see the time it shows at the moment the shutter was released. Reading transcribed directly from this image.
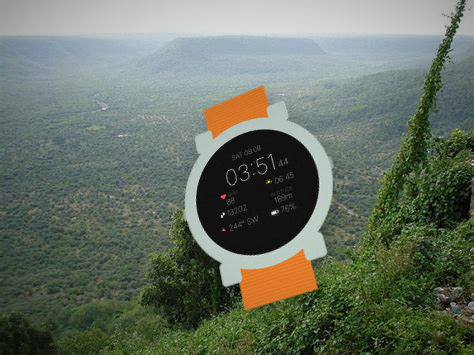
3:51:44
